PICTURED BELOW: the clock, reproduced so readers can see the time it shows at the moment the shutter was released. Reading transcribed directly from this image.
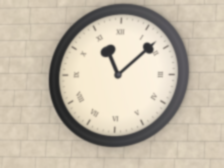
11:08
